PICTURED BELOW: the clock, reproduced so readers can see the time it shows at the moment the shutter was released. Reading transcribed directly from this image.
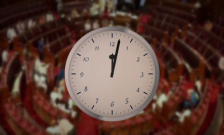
12:02
